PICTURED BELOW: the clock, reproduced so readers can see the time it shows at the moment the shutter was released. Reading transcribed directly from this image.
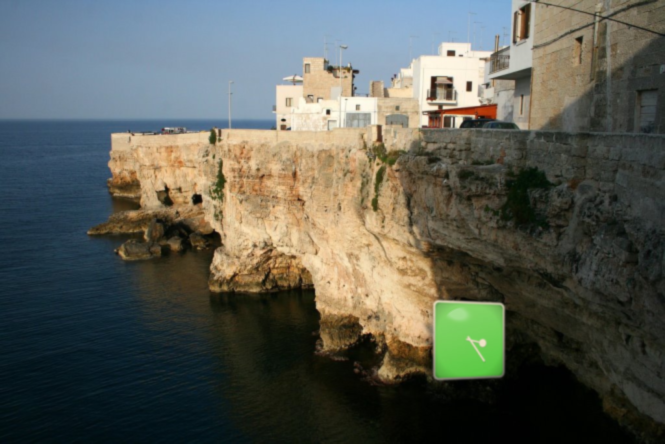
3:24
